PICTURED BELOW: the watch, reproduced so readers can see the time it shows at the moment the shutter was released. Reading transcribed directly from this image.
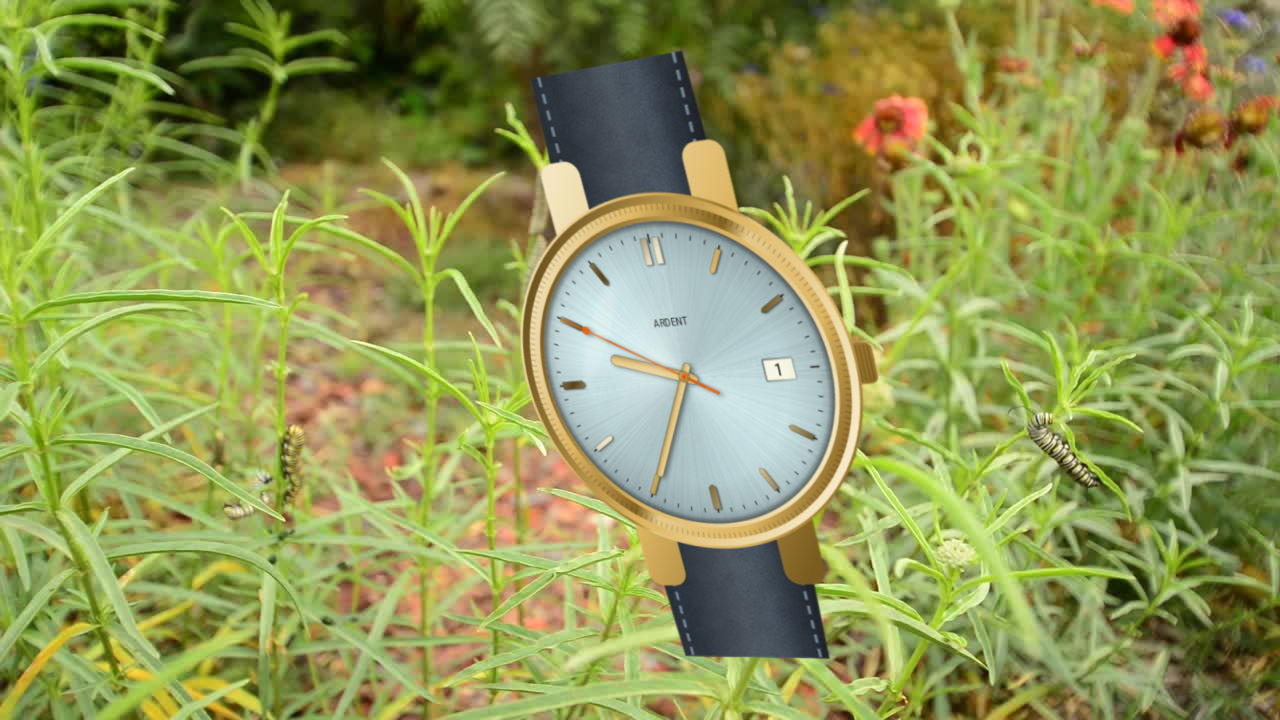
9:34:50
